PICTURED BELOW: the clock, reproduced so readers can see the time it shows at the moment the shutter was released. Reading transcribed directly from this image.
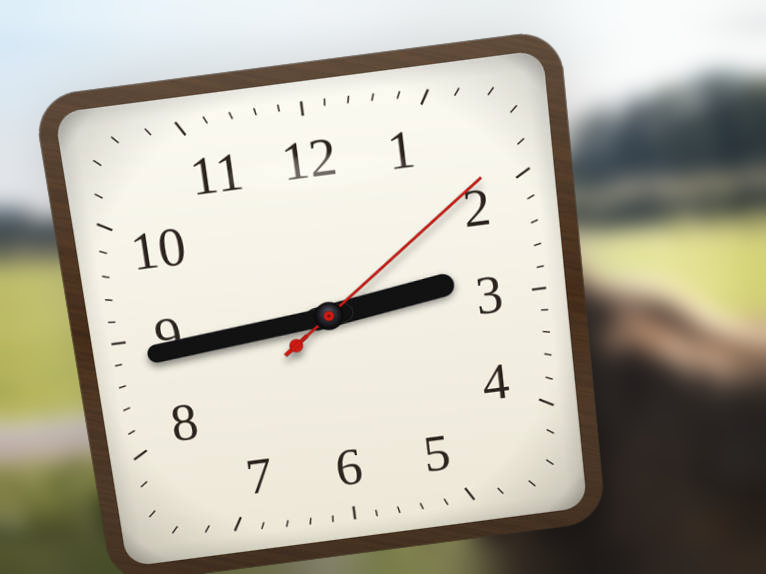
2:44:09
